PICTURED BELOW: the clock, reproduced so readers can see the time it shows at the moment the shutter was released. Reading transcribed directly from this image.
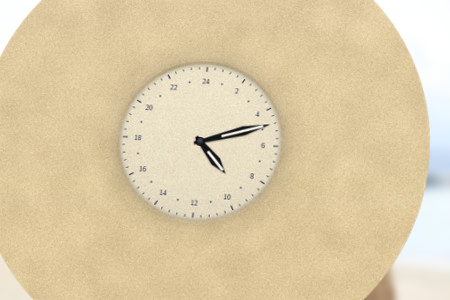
9:12
